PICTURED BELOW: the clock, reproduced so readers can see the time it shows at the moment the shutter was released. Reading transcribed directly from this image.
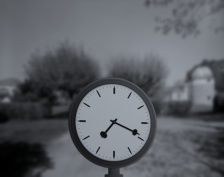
7:19
